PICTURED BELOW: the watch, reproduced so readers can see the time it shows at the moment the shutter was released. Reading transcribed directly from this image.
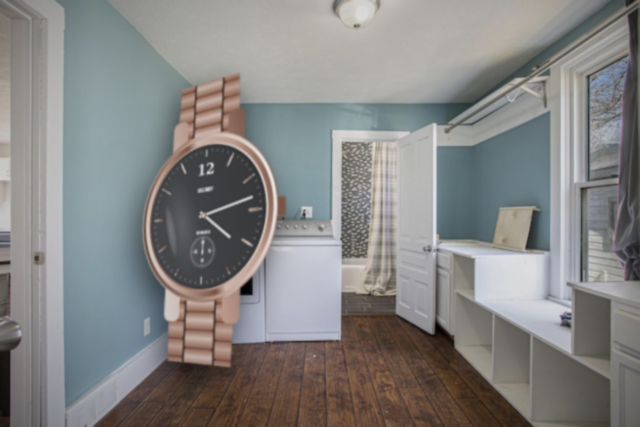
4:13
